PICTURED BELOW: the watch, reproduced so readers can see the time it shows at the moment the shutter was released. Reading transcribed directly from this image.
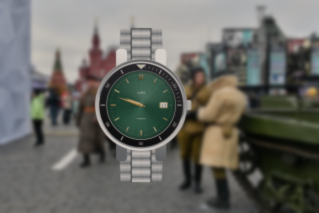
9:48
